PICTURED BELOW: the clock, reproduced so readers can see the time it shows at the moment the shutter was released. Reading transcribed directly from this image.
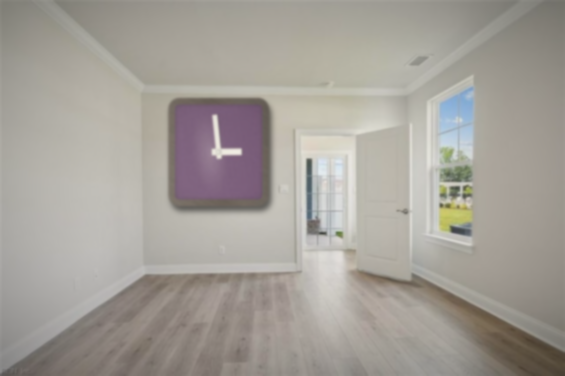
2:59
